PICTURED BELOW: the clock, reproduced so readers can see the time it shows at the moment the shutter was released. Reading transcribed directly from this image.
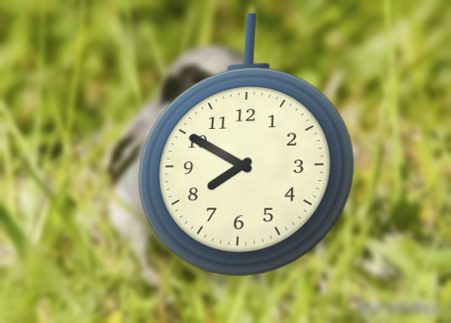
7:50
